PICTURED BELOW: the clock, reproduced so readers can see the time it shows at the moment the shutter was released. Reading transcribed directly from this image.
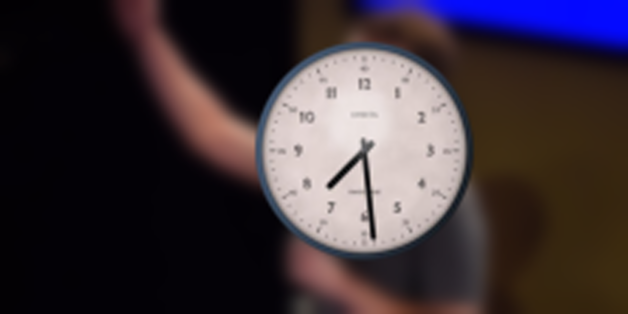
7:29
